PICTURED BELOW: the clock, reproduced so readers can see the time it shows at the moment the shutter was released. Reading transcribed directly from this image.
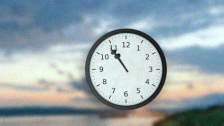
10:54
